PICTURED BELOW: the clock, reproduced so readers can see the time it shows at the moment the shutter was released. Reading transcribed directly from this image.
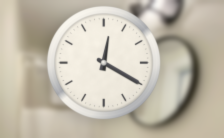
12:20
